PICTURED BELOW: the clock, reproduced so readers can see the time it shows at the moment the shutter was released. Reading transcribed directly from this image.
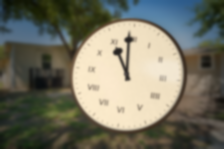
10:59
